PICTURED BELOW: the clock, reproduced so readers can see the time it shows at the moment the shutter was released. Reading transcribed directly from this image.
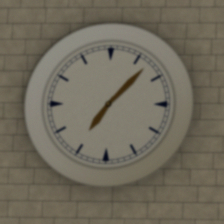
7:07
